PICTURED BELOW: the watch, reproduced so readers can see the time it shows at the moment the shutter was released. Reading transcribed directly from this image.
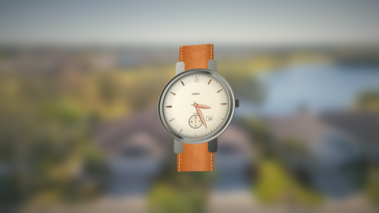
3:26
